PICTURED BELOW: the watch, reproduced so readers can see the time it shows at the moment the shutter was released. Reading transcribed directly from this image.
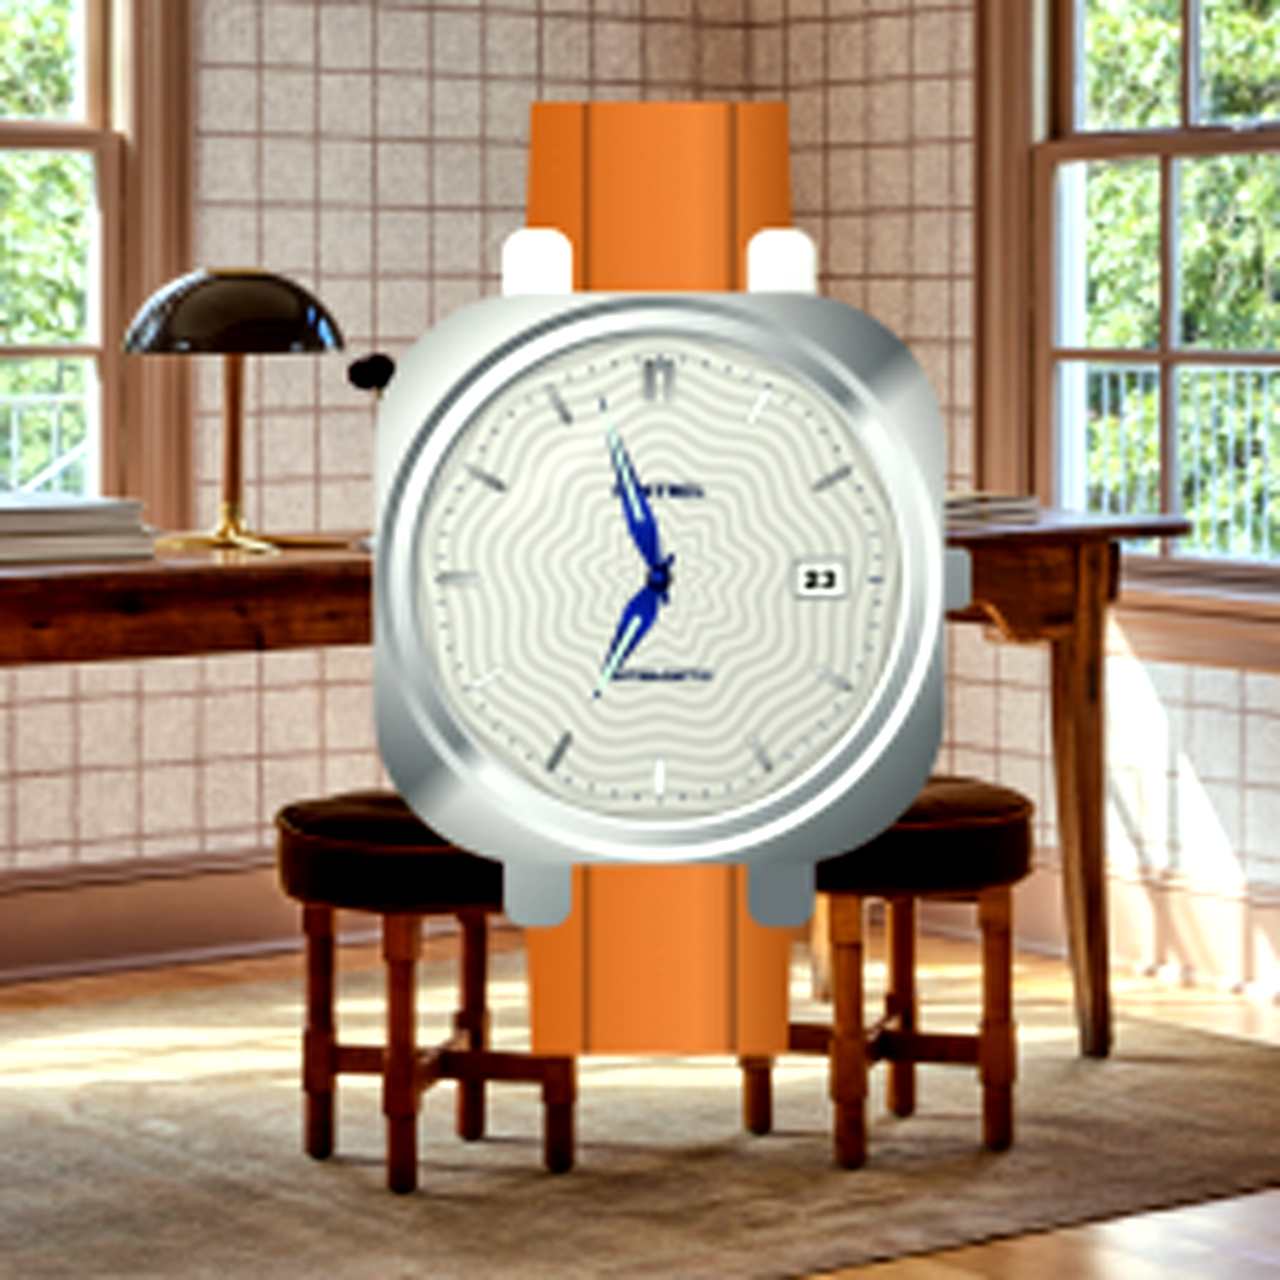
6:57
